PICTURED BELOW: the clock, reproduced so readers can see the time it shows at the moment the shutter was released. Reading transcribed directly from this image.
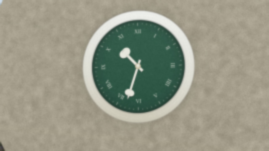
10:33
